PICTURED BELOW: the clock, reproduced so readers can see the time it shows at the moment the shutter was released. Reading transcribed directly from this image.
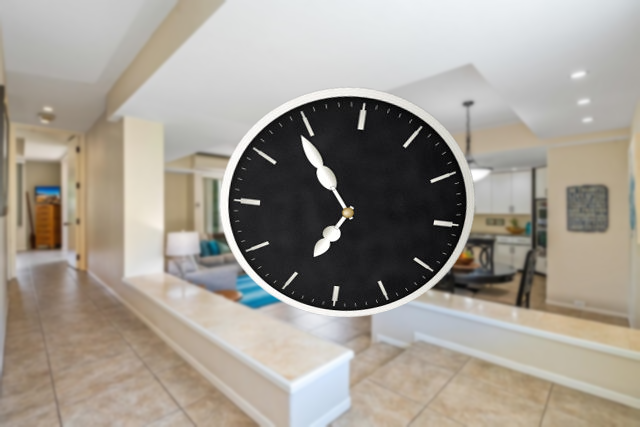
6:54
